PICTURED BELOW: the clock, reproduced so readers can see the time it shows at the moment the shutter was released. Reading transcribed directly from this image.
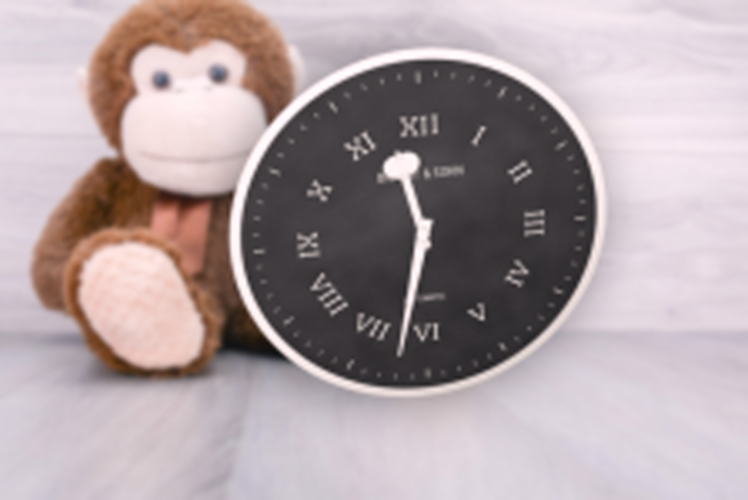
11:32
